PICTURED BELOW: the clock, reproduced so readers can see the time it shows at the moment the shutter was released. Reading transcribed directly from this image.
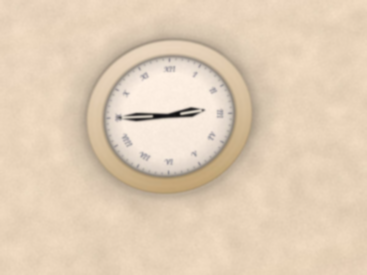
2:45
